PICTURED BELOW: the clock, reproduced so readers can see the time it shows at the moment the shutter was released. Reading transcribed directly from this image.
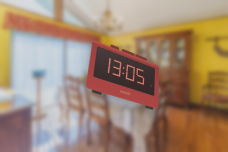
13:05
